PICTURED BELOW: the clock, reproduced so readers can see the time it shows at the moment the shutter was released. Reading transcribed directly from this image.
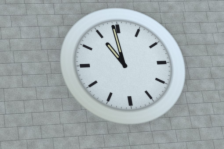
10:59
